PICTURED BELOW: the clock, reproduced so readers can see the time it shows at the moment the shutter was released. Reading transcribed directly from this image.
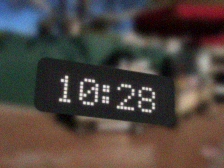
10:28
